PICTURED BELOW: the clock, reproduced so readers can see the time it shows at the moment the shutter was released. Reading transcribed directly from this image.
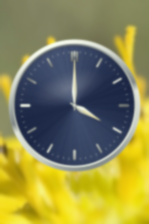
4:00
